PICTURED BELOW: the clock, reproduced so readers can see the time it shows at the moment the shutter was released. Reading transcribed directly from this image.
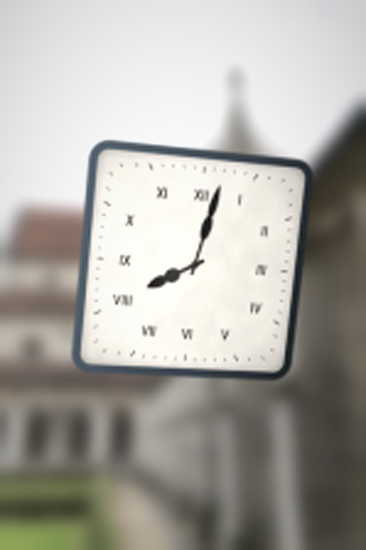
8:02
